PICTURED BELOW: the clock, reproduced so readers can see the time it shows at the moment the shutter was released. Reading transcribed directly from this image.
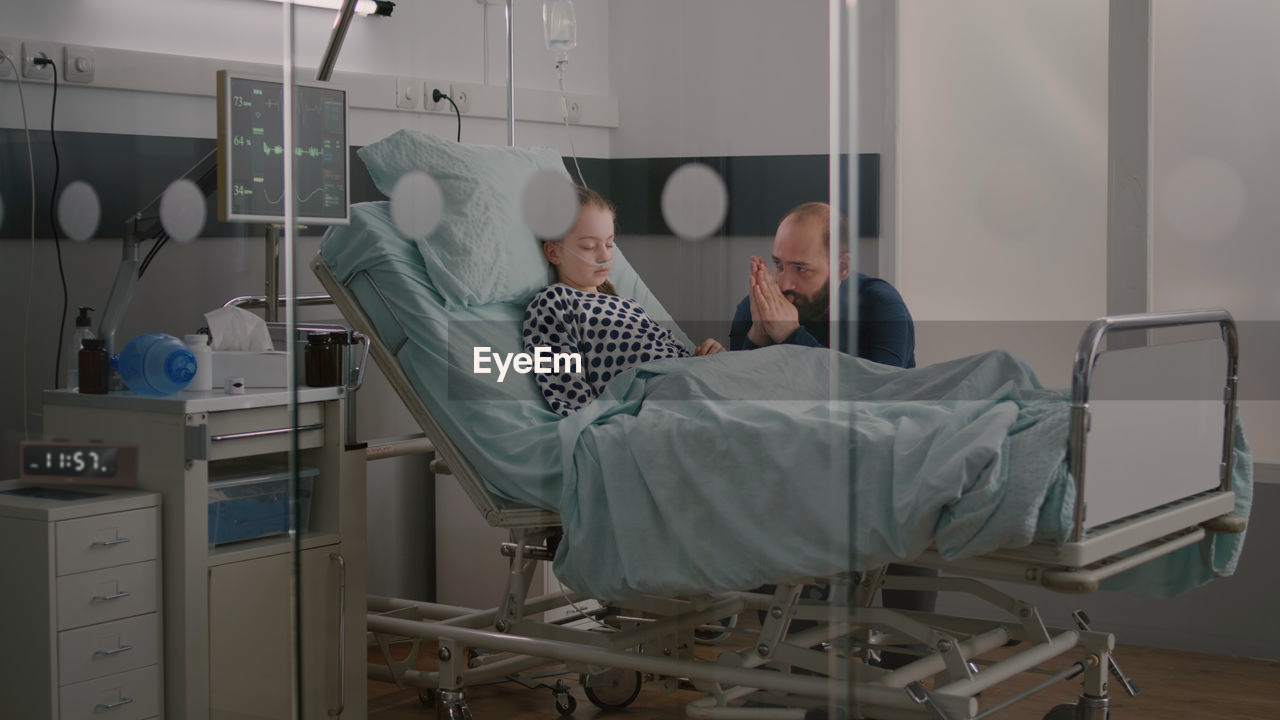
11:57
